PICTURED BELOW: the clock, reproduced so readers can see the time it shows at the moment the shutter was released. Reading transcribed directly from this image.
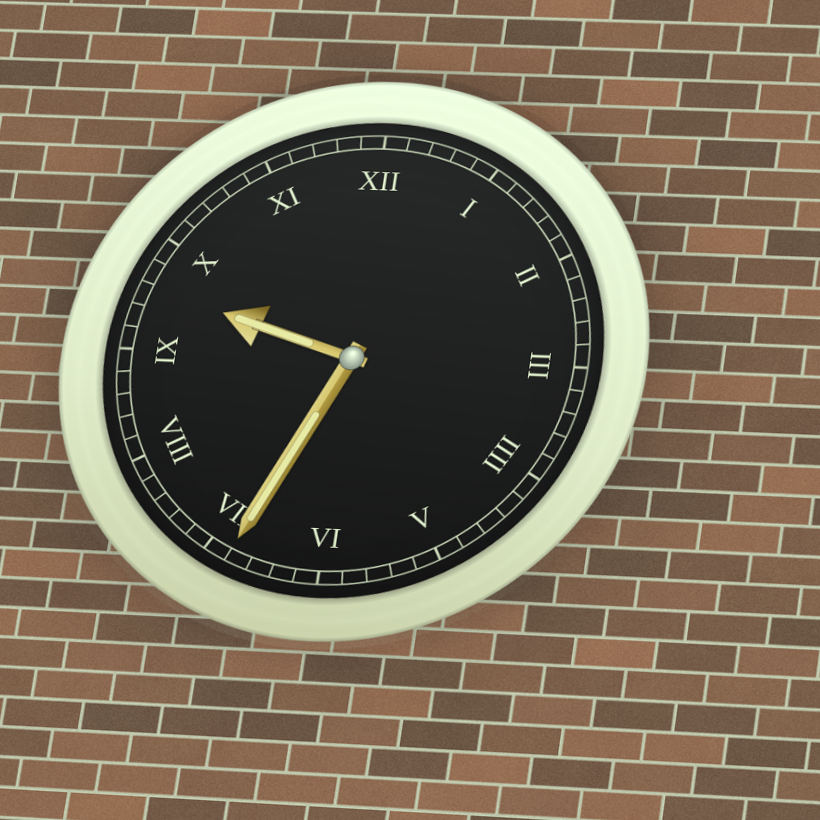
9:34
